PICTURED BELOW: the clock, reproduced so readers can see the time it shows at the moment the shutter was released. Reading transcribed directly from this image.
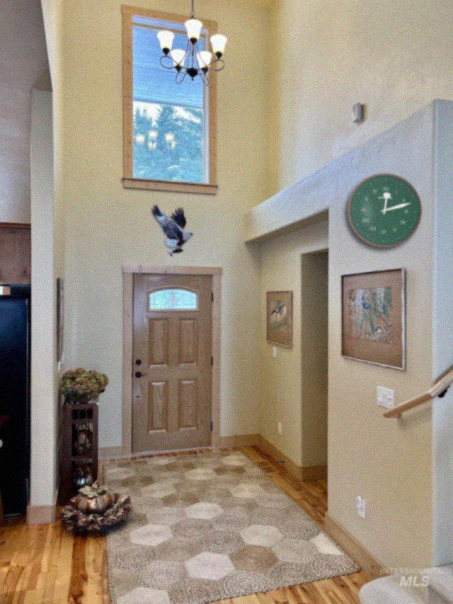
12:12
